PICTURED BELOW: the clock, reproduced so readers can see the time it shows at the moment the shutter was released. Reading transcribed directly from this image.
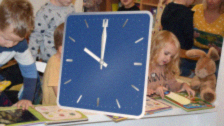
10:00
